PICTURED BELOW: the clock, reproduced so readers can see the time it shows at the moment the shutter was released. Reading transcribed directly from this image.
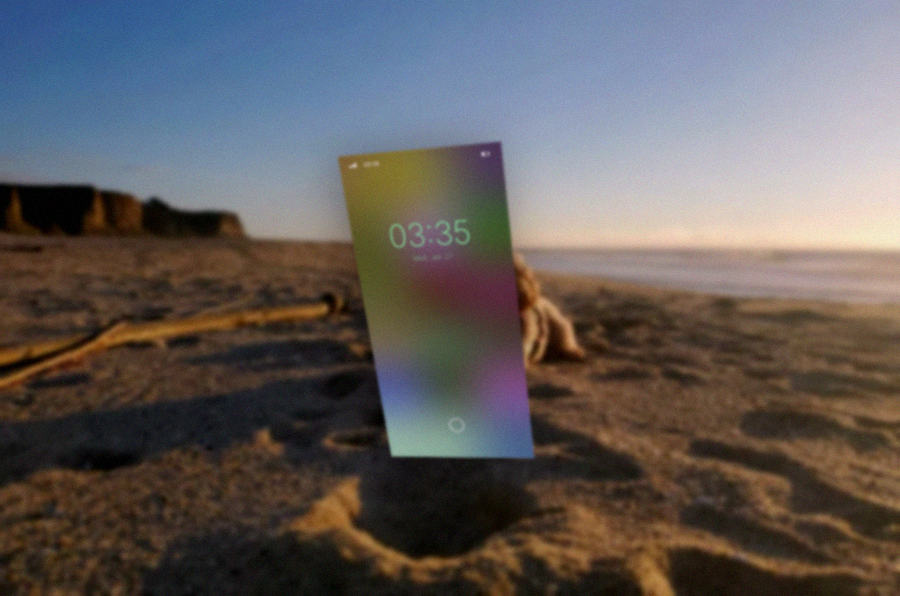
3:35
